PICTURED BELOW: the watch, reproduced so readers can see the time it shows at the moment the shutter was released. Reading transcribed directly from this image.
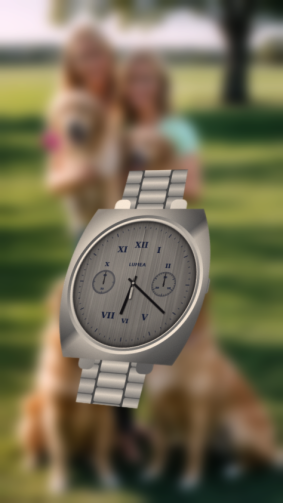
6:21
